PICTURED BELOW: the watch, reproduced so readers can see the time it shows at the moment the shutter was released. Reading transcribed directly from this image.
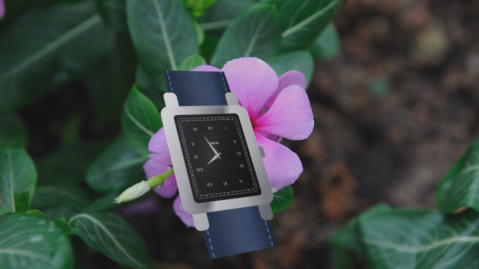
7:56
